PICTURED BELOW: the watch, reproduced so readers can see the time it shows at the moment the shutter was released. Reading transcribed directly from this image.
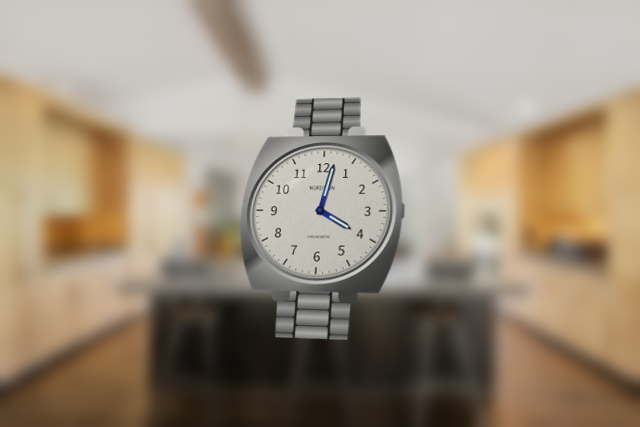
4:02
